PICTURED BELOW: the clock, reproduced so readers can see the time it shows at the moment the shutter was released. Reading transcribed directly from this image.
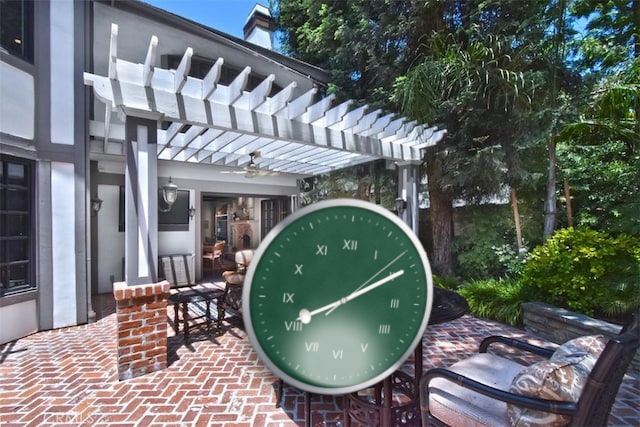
8:10:08
